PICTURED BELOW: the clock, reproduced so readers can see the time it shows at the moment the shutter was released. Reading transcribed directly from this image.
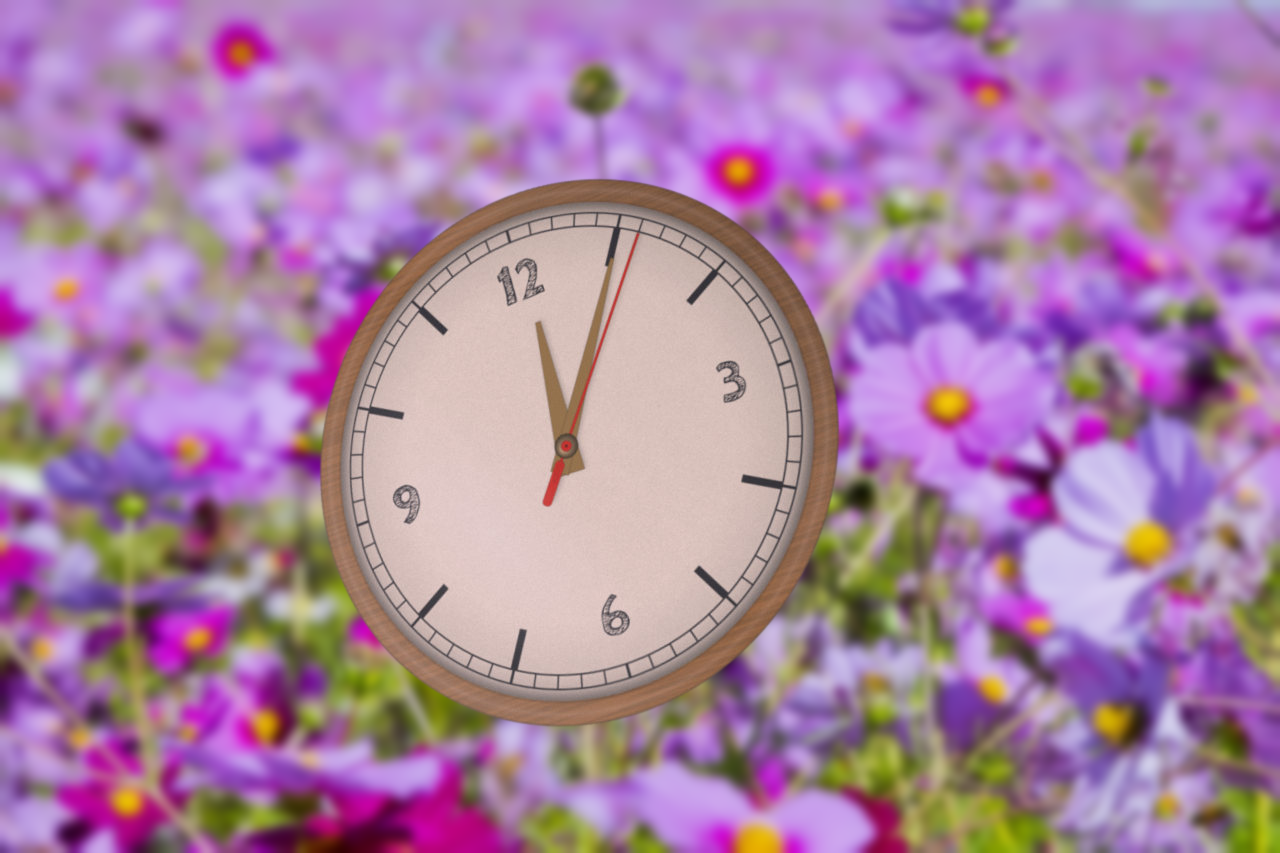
12:05:06
